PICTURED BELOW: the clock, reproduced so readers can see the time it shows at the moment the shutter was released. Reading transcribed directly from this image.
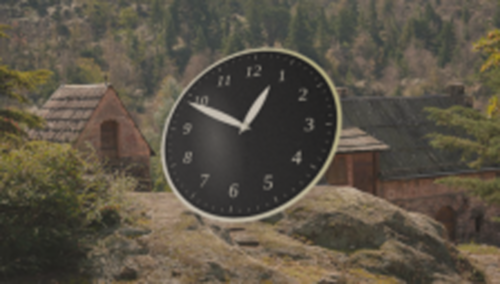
12:49
